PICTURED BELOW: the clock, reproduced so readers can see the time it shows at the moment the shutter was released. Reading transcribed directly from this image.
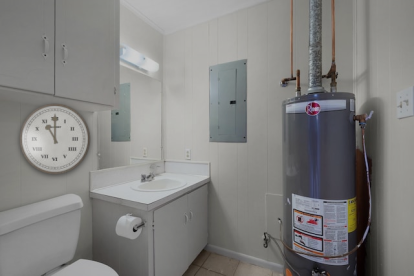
11:00
